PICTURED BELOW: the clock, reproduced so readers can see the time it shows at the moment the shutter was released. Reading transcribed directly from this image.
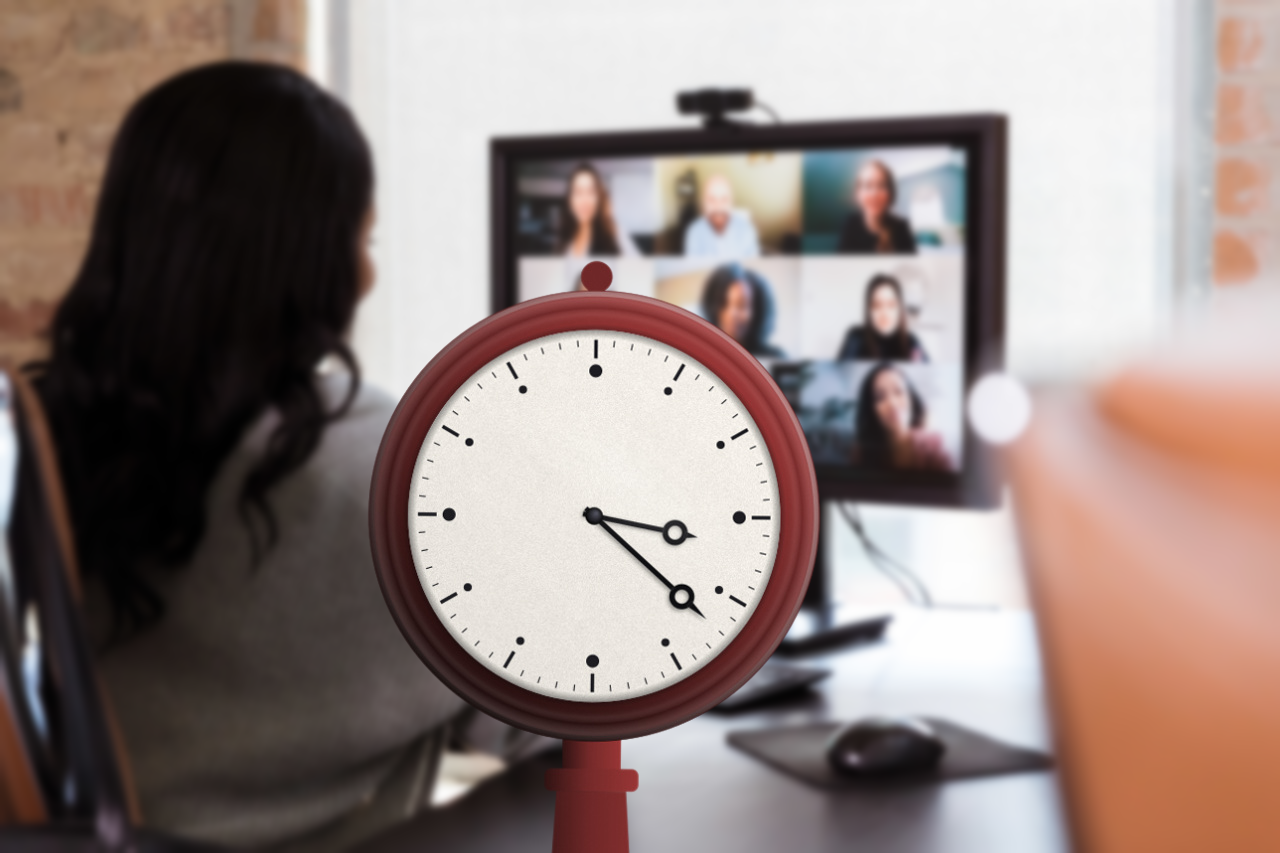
3:22
